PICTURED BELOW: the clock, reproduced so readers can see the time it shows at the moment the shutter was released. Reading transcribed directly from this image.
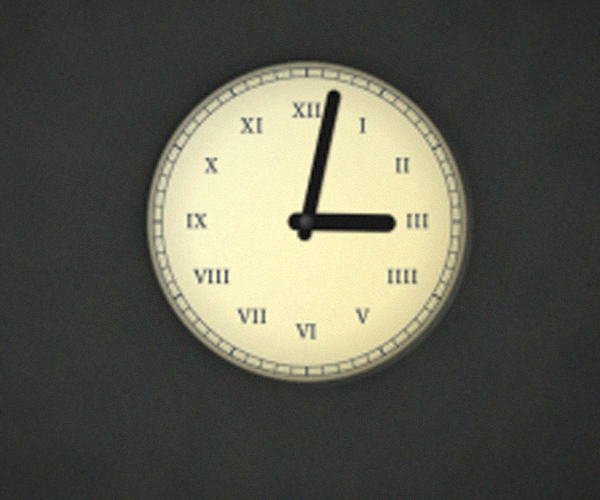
3:02
